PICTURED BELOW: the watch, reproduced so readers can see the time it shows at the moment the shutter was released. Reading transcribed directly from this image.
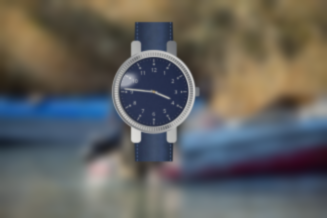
3:46
